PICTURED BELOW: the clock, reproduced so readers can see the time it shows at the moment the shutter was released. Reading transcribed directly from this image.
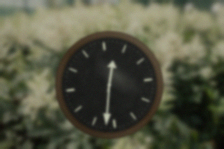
12:32
